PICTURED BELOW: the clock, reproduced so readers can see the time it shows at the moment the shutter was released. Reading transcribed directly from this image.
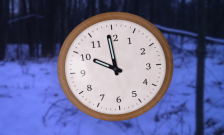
9:59
